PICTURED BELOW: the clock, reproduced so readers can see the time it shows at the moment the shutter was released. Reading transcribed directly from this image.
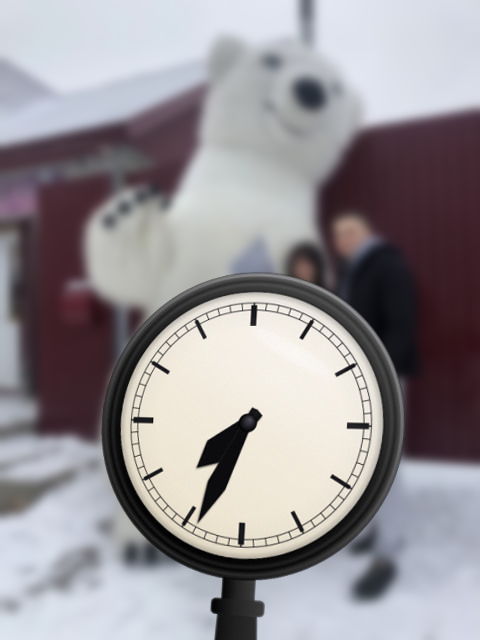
7:34
